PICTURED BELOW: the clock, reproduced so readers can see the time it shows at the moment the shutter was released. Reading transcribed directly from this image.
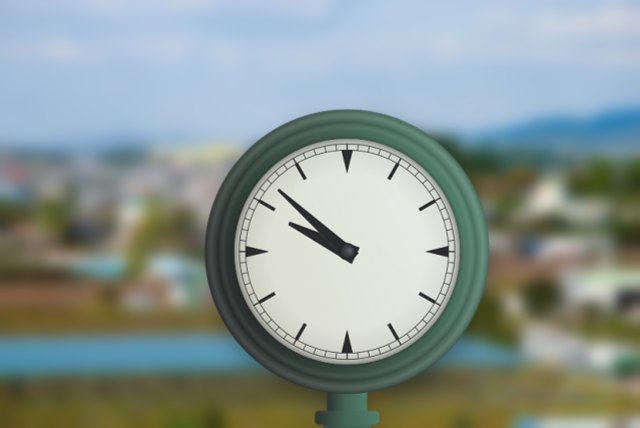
9:52
